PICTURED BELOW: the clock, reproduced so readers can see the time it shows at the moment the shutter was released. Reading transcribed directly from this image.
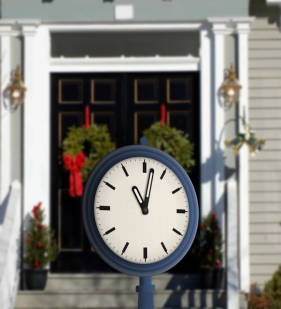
11:02
